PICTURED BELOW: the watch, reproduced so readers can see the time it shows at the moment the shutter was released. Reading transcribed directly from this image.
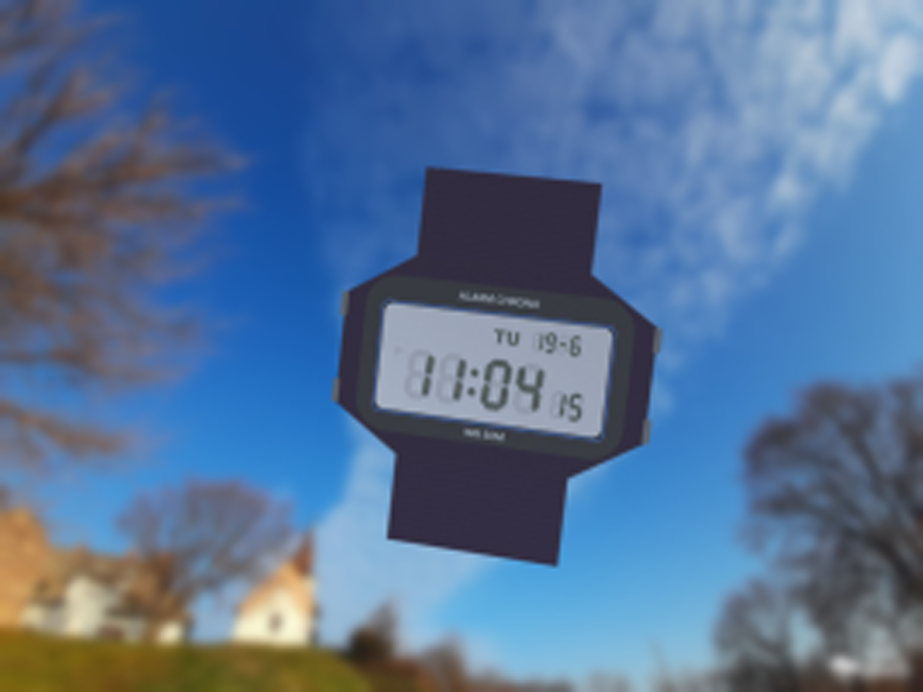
11:04:15
